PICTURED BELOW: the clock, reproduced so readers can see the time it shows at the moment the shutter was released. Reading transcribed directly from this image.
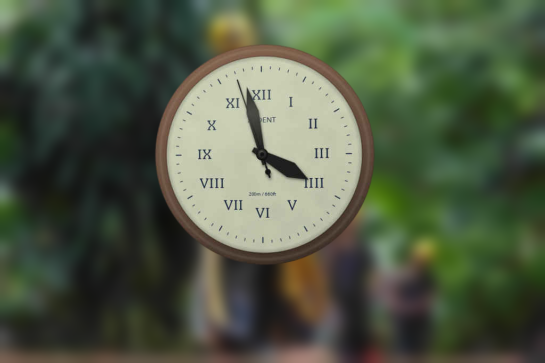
3:57:57
